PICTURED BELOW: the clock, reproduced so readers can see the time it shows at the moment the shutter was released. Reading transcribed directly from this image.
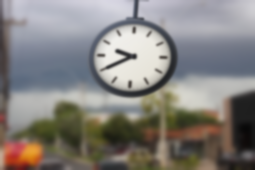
9:40
